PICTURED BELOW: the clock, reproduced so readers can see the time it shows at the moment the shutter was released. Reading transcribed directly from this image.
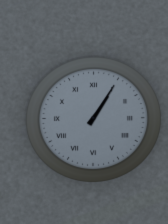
1:05
